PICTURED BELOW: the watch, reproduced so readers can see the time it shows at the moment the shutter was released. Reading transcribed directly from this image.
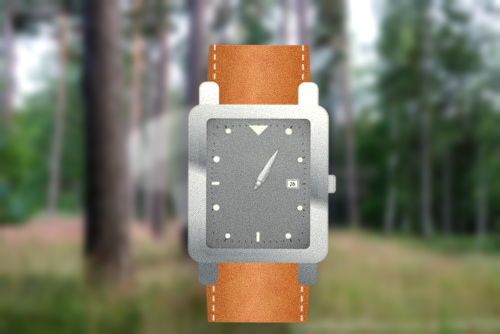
1:05
